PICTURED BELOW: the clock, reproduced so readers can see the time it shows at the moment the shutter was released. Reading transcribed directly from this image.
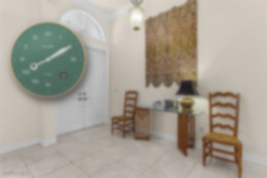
8:10
